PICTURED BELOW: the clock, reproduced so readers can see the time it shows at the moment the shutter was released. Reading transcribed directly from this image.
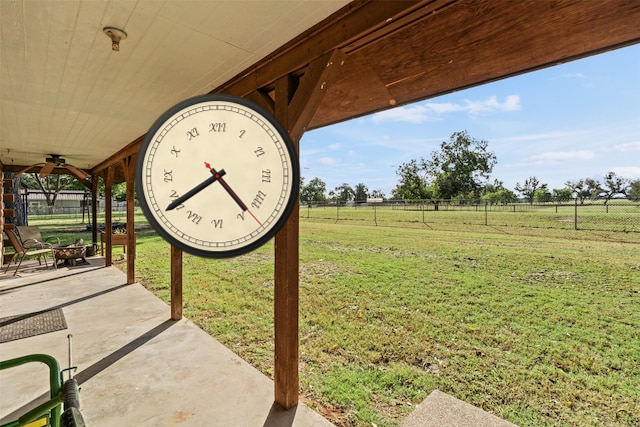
4:39:23
